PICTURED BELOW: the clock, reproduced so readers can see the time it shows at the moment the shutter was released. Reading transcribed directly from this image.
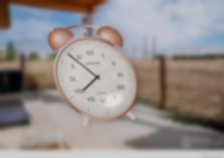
7:53
